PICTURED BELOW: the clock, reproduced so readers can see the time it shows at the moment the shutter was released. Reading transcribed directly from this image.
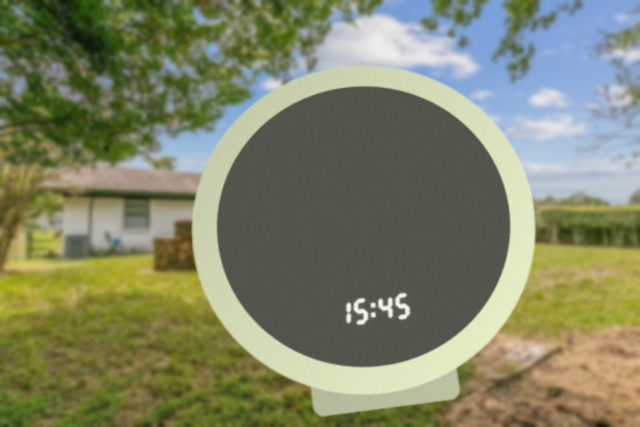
15:45
